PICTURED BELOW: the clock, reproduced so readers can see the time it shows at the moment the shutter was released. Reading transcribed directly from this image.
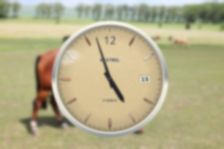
4:57
